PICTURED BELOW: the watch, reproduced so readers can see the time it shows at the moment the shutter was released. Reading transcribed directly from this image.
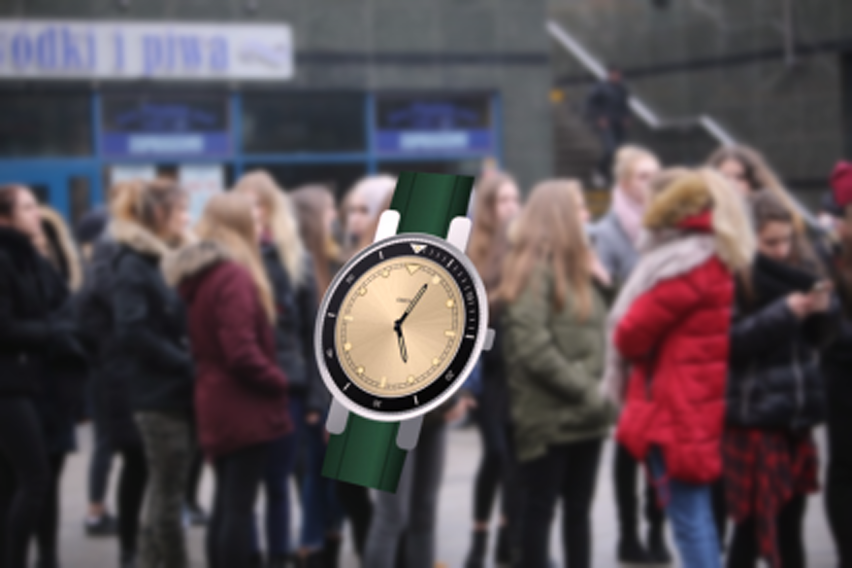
5:04
